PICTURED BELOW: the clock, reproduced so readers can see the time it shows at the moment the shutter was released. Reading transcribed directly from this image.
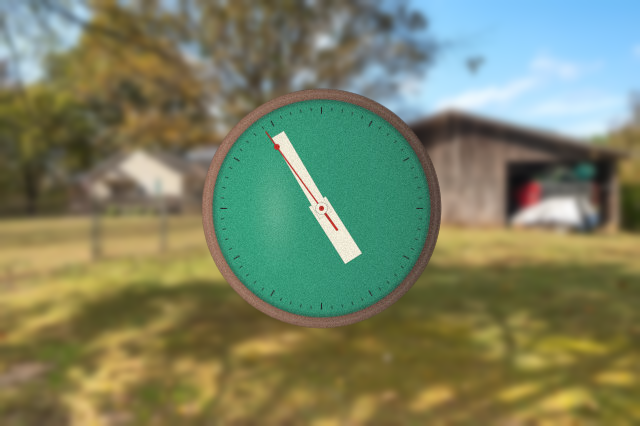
4:54:54
